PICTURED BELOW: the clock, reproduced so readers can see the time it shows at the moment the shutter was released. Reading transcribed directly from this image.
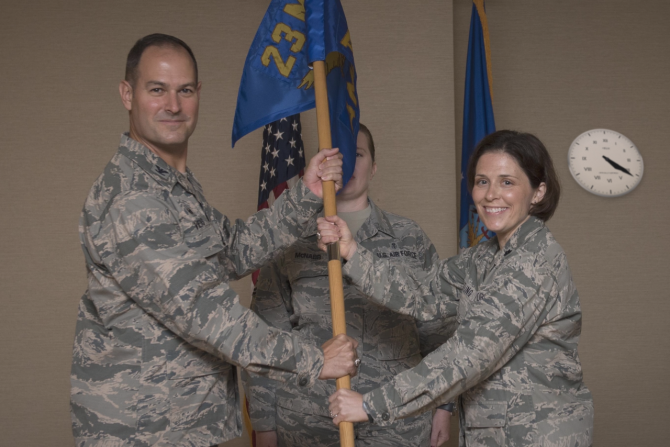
4:21
